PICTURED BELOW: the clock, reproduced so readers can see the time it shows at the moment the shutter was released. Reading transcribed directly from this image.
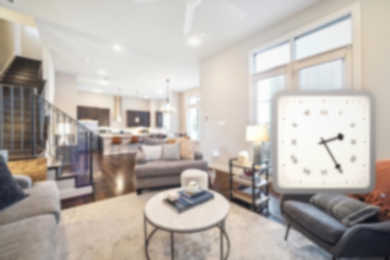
2:25
